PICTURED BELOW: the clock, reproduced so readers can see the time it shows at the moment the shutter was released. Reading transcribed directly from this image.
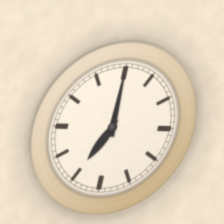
7:00
